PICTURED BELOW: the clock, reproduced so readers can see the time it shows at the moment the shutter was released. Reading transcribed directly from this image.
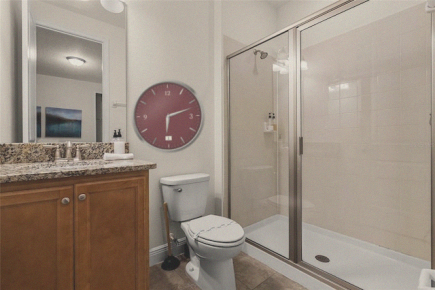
6:12
